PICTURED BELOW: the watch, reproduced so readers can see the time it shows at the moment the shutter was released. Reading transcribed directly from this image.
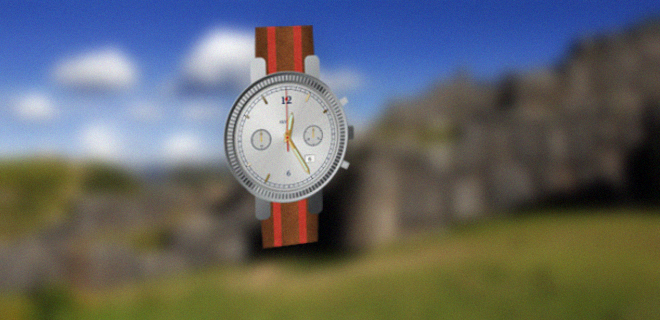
12:25
